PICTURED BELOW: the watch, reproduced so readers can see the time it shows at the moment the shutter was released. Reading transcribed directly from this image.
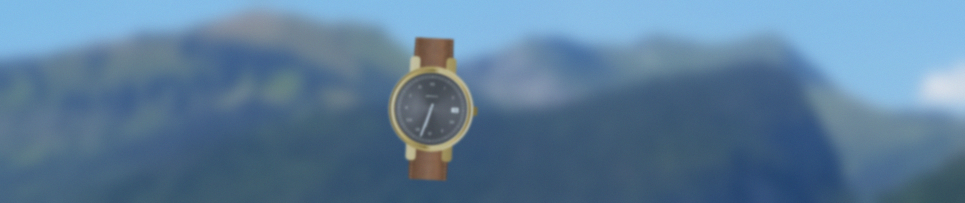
6:33
